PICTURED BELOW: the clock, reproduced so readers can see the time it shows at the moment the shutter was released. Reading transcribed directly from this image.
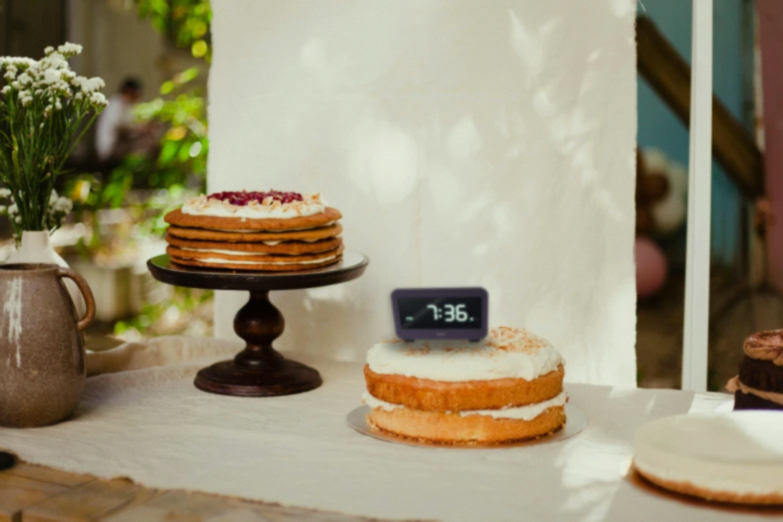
7:36
